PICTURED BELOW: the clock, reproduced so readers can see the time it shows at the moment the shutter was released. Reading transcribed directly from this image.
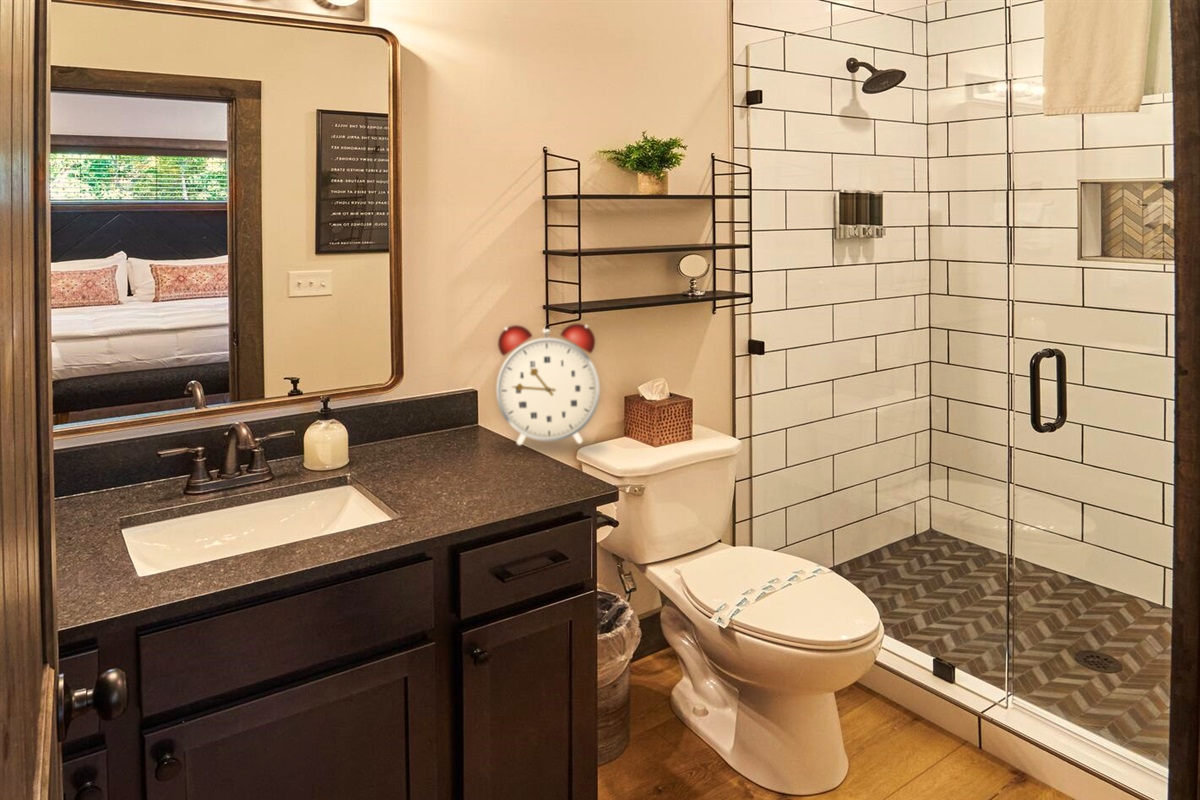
10:46
